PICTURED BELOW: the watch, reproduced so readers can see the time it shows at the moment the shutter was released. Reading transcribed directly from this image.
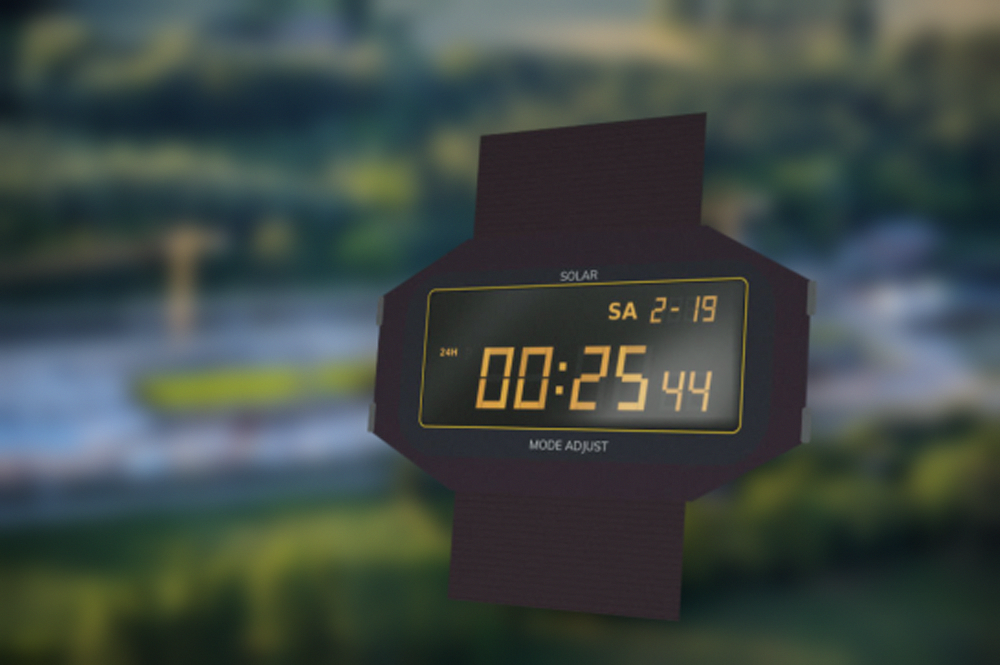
0:25:44
